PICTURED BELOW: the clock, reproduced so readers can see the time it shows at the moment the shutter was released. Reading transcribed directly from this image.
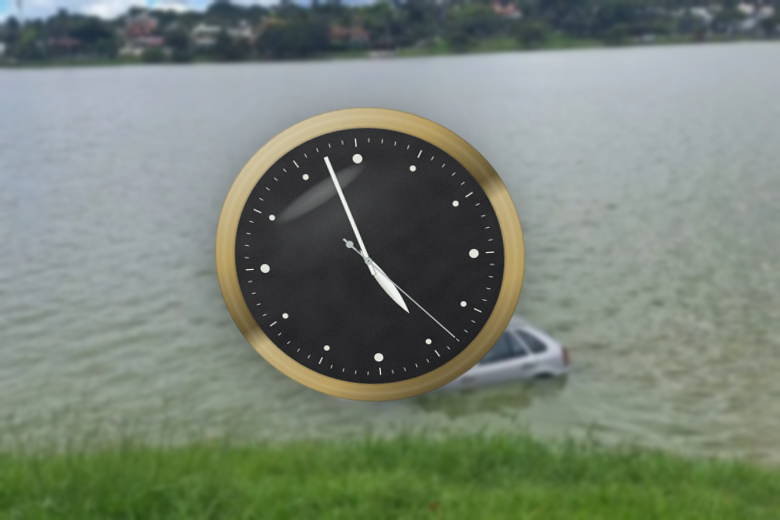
4:57:23
